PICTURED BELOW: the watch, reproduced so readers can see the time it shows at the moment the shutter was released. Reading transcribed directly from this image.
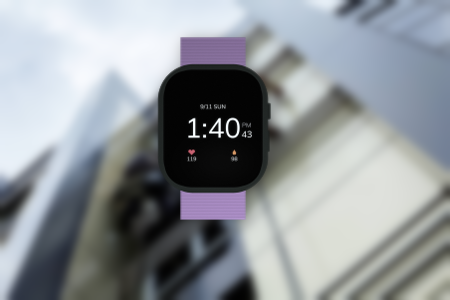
1:40:43
